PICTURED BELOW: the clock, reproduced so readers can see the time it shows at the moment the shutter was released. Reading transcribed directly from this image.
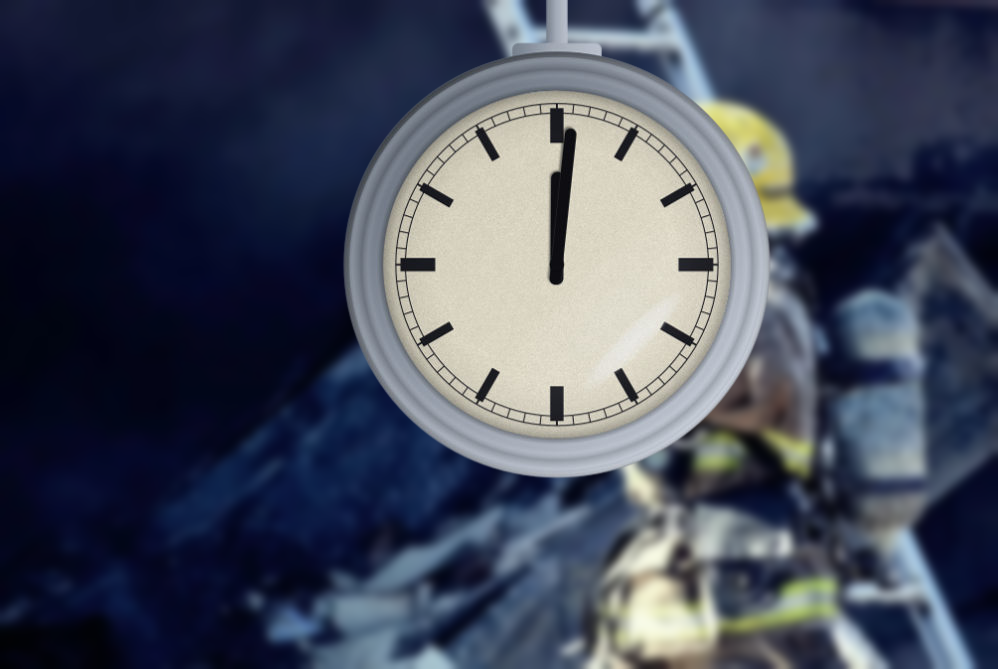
12:01
